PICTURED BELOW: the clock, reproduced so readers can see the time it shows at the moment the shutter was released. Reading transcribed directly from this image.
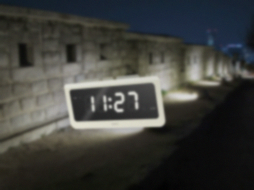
11:27
